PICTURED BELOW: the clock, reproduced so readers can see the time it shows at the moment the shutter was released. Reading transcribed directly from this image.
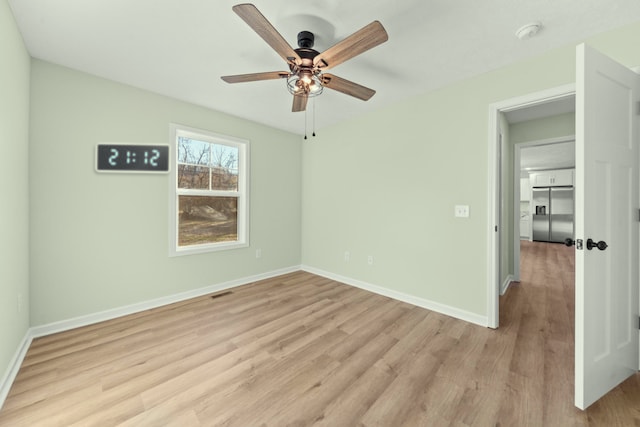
21:12
